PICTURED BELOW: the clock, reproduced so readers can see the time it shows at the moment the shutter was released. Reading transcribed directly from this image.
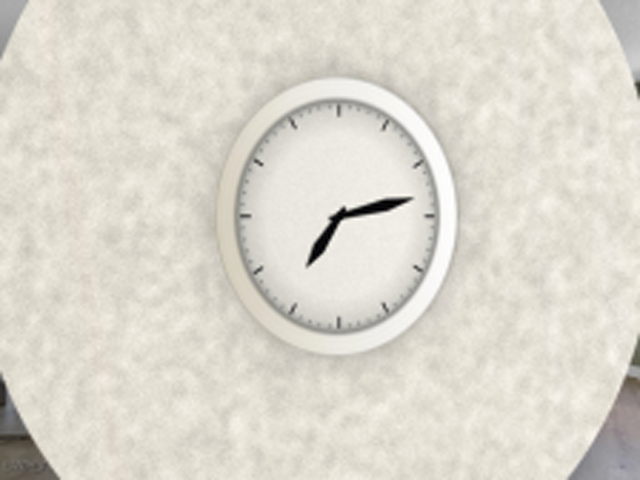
7:13
